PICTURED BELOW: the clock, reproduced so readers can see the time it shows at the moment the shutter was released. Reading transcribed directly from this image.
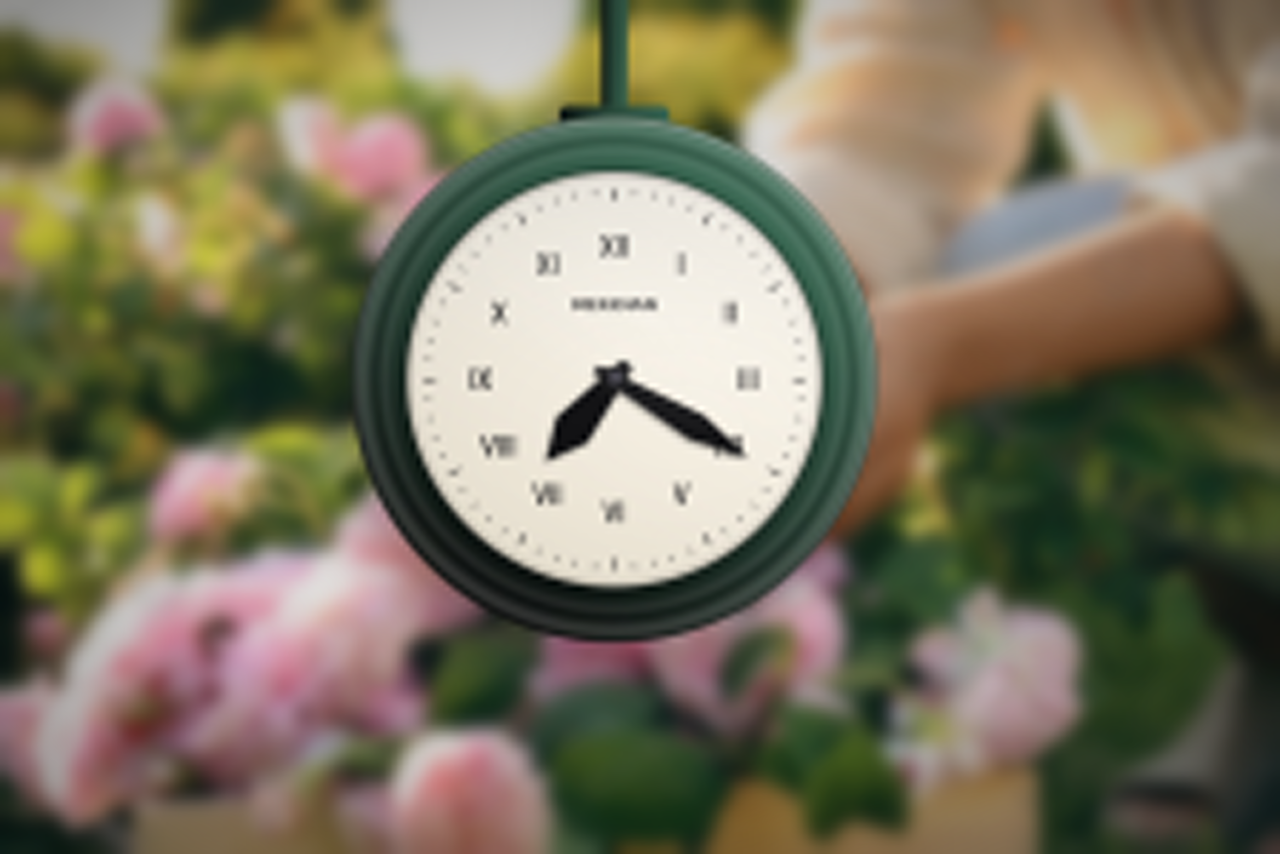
7:20
